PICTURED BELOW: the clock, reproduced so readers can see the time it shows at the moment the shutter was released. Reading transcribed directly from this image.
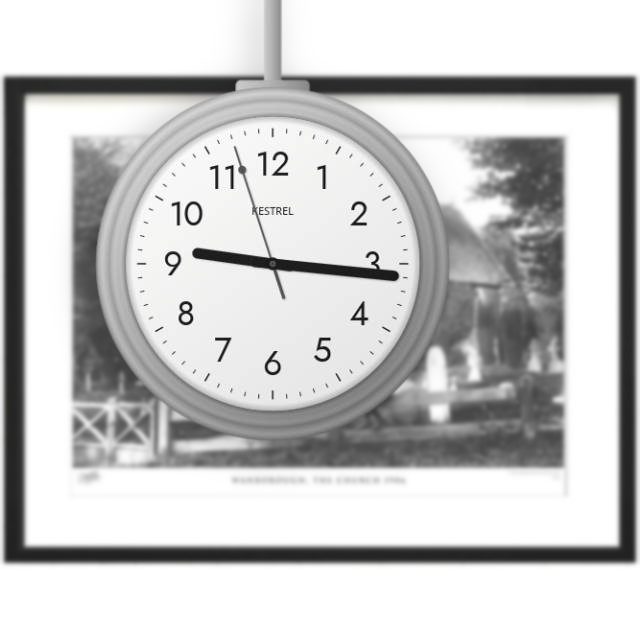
9:15:57
